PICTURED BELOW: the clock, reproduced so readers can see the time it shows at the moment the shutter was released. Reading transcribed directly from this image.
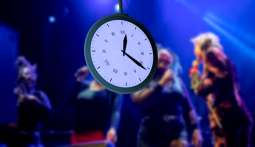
12:21
